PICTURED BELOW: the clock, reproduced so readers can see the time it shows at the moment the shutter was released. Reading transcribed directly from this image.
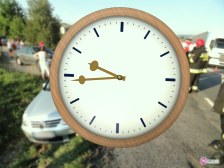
9:44
